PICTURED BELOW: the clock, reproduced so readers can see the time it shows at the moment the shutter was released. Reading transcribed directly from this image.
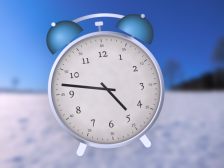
4:47
